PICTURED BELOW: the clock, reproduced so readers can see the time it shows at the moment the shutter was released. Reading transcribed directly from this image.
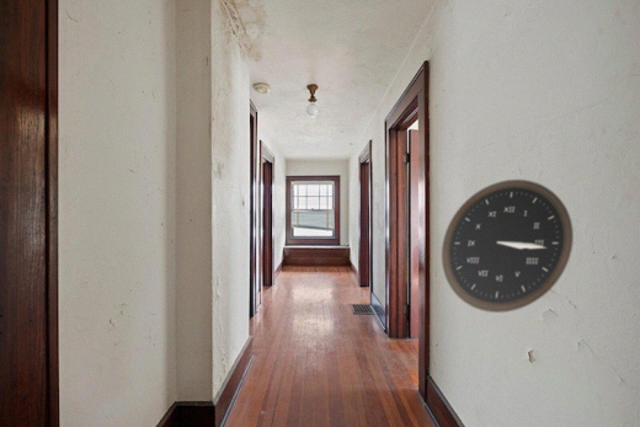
3:16
